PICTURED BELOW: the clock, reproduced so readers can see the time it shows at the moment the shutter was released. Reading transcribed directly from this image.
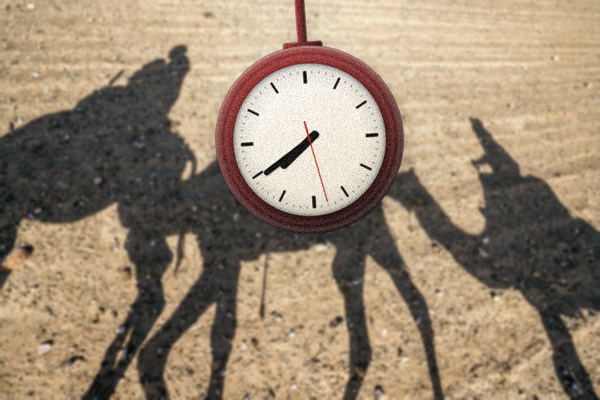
7:39:28
